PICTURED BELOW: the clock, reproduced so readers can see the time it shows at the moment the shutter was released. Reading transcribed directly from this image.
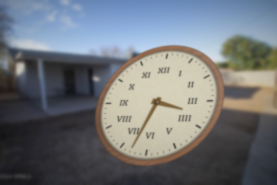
3:33
